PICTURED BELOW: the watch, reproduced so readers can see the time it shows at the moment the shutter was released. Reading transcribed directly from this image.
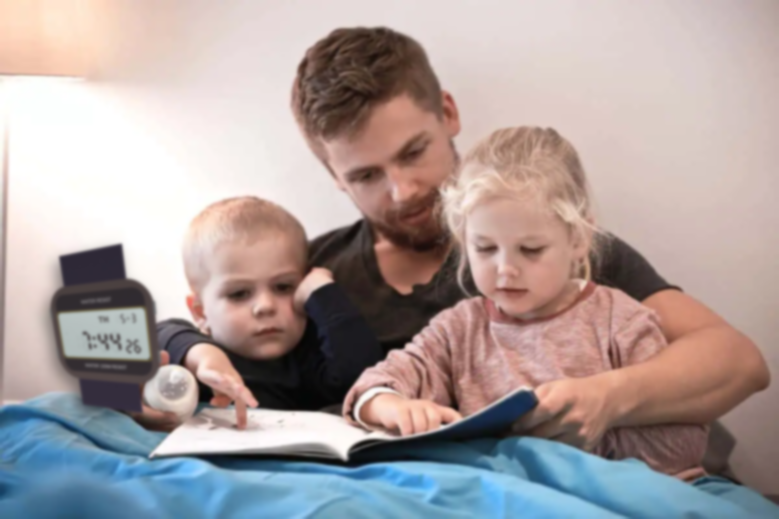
7:44
